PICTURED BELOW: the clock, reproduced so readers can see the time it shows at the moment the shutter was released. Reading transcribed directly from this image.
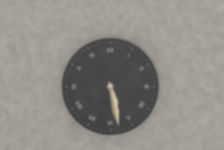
5:28
